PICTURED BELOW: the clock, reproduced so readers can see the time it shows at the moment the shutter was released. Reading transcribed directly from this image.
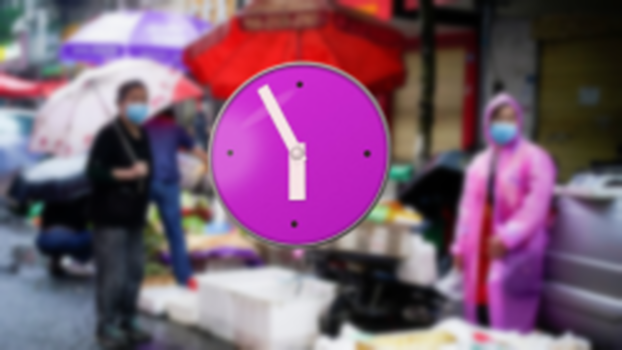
5:55
